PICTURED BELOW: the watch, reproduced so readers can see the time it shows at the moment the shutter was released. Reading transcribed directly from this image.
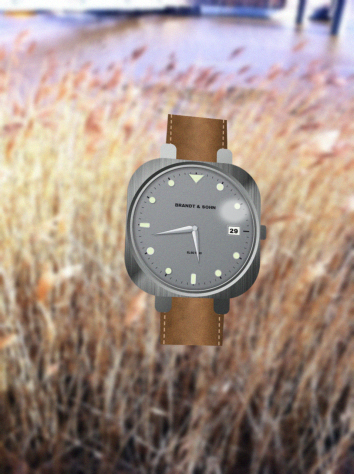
5:43
